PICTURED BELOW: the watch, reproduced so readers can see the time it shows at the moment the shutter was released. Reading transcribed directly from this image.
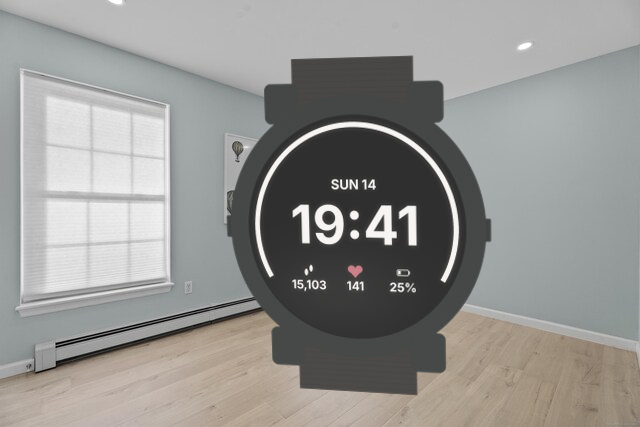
19:41
